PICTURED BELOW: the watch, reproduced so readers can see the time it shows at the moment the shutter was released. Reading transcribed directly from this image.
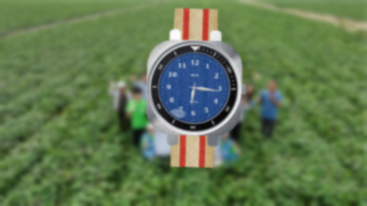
6:16
